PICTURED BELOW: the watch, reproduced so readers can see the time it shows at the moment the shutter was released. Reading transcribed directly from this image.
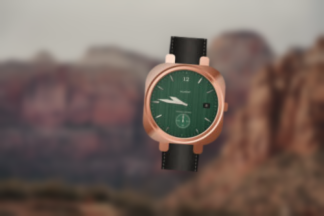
9:46
